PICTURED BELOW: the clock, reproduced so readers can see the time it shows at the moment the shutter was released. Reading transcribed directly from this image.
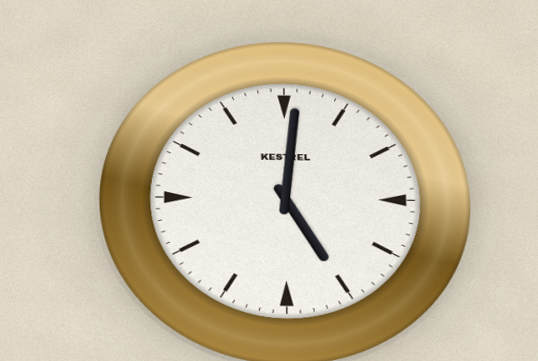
5:01
